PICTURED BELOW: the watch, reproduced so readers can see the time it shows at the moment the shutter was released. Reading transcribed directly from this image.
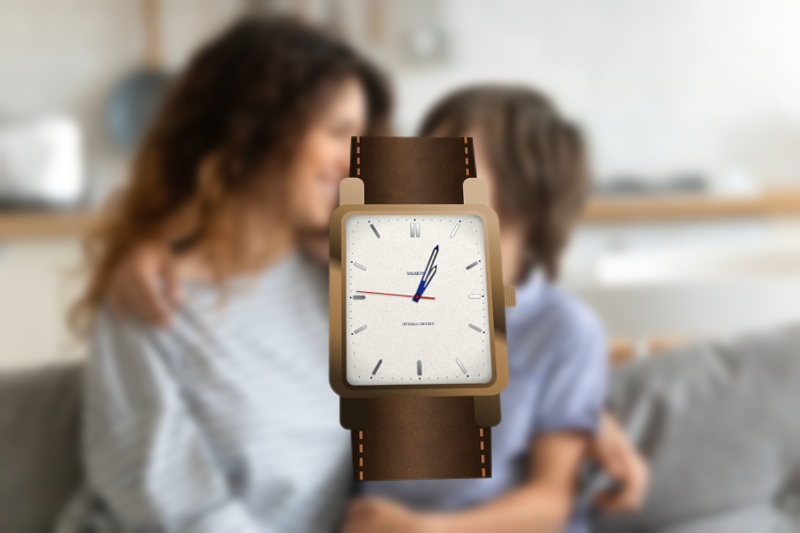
1:03:46
